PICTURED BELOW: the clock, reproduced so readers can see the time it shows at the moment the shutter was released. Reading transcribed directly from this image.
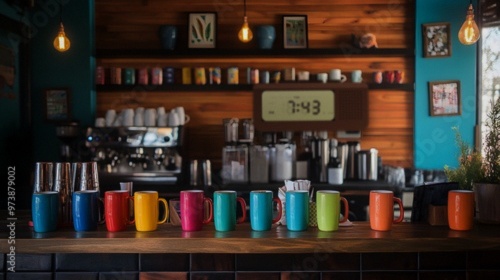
7:43
